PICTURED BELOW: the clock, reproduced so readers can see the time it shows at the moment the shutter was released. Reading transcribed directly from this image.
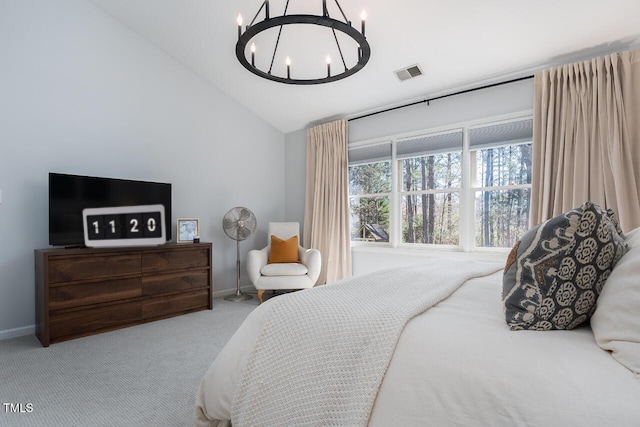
11:20
